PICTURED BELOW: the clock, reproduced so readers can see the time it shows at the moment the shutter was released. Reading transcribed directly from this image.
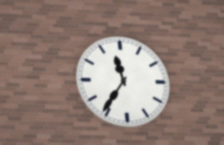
11:36
